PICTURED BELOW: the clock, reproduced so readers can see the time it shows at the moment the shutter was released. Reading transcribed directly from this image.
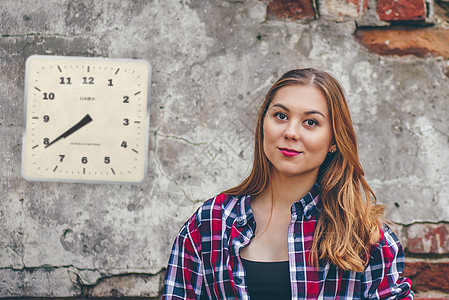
7:39
